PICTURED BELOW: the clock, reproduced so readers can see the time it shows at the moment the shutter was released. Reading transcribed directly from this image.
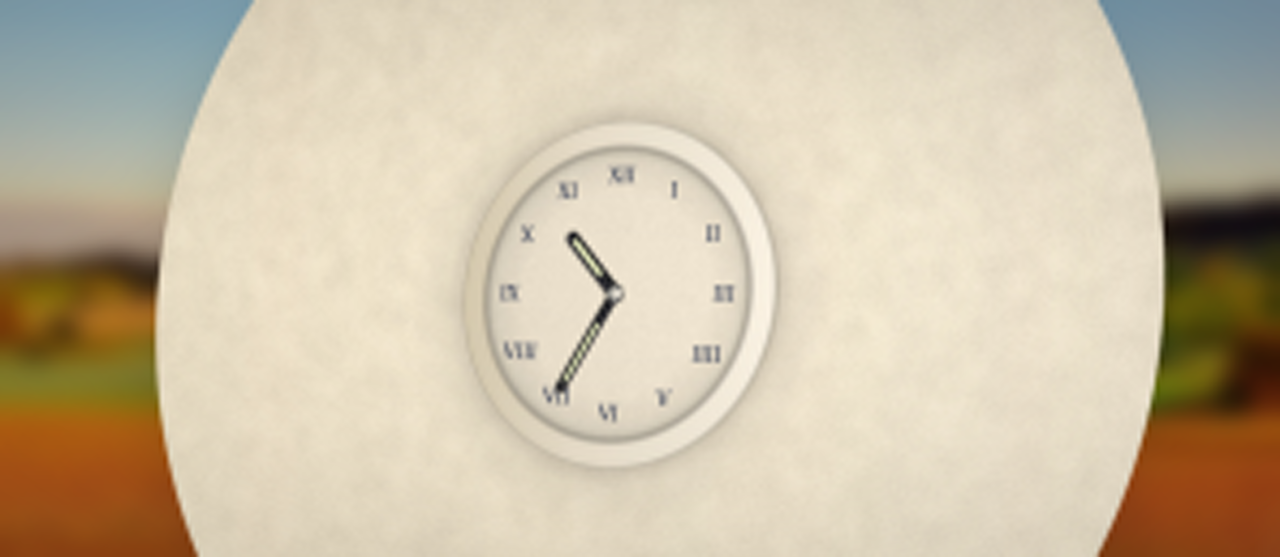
10:35
